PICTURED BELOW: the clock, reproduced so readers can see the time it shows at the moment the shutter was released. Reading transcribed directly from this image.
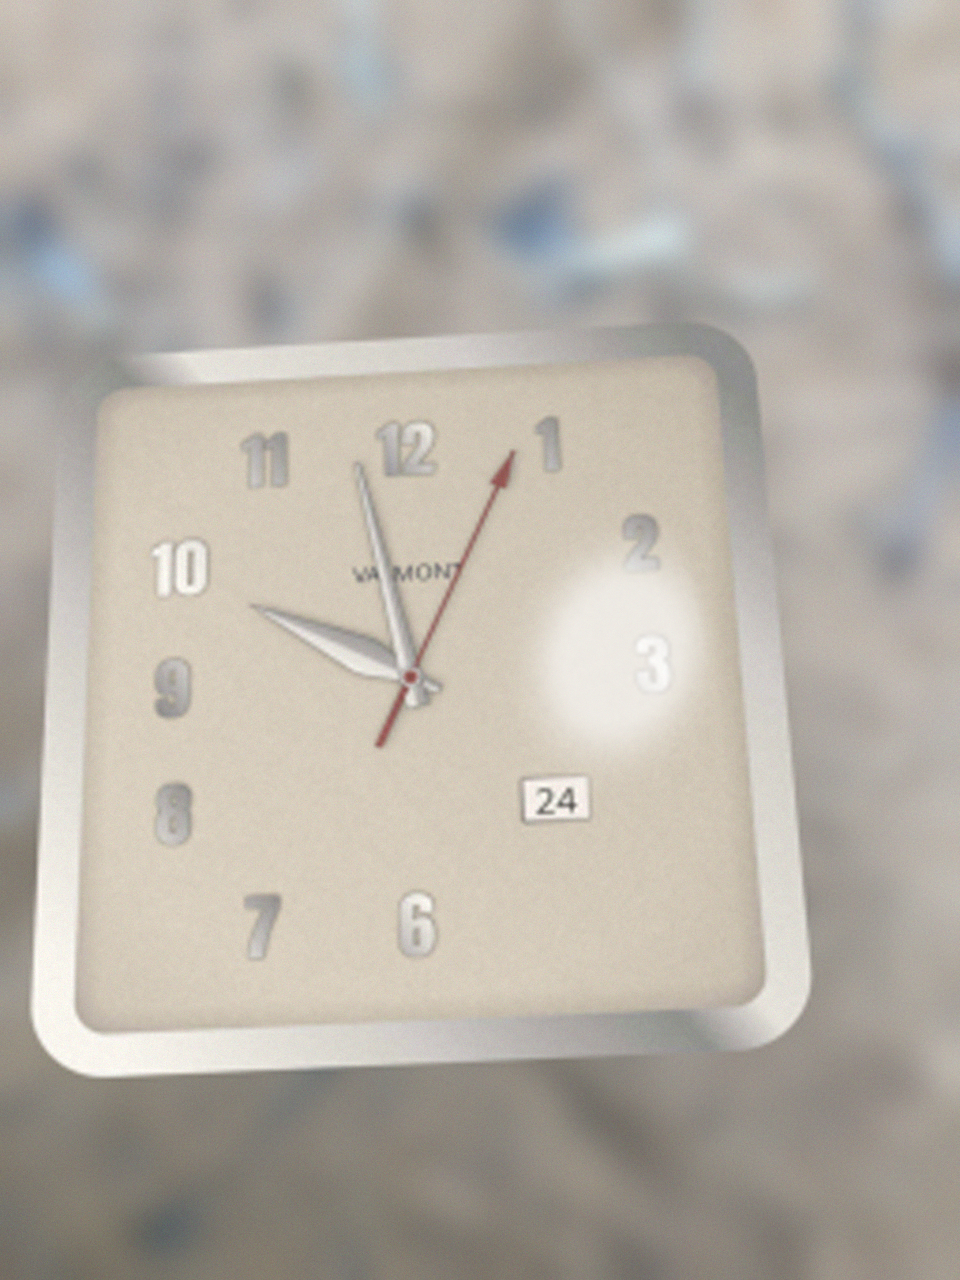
9:58:04
